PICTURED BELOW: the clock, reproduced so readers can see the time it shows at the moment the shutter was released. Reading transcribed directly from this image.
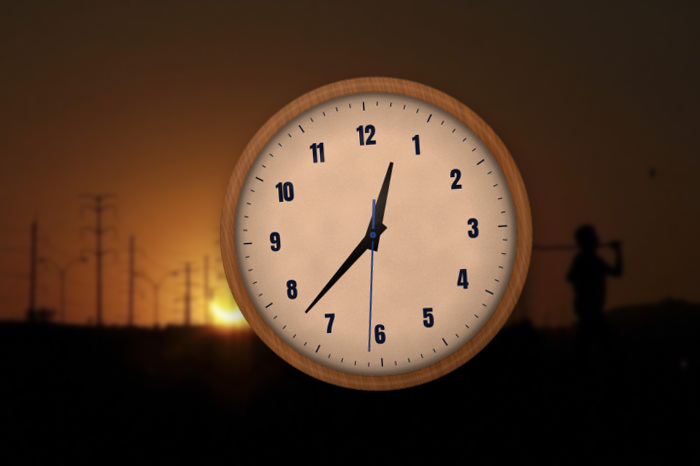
12:37:31
